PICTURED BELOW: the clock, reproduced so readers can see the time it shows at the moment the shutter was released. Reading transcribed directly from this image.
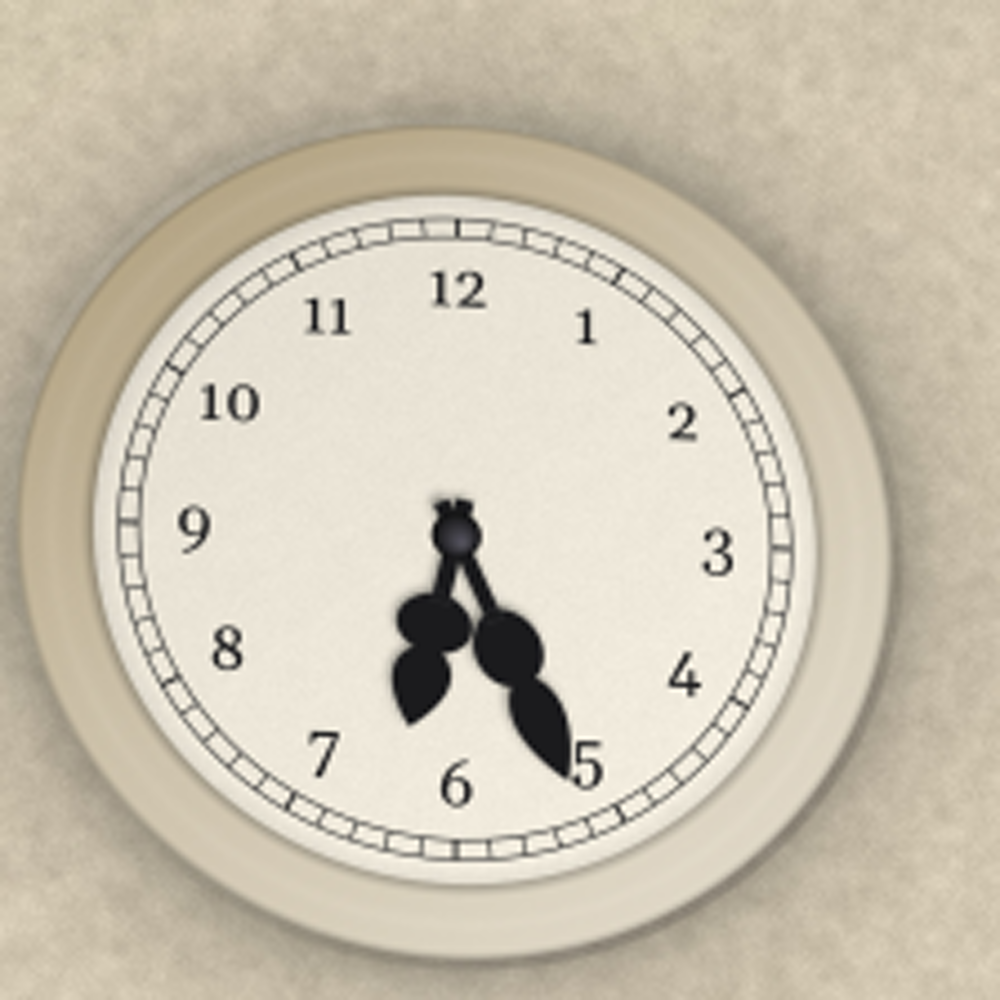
6:26
